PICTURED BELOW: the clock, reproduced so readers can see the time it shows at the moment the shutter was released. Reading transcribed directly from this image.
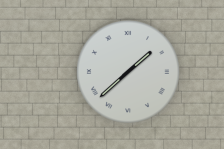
1:38
